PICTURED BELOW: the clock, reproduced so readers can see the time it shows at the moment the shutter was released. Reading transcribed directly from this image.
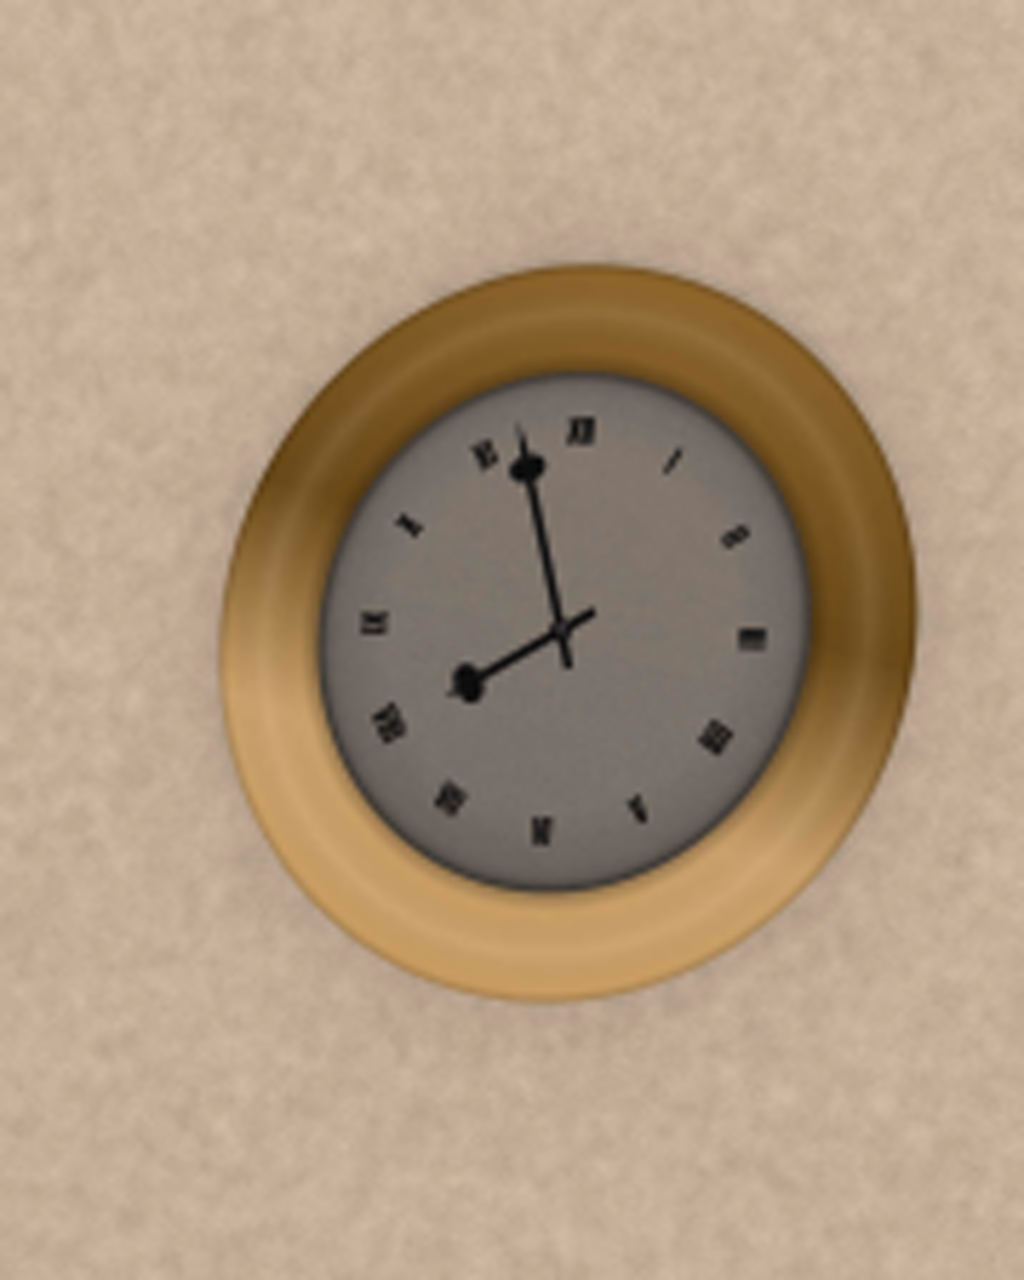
7:57
